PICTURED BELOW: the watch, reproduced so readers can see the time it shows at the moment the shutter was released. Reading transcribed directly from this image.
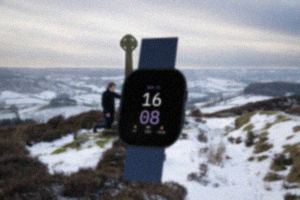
16:08
